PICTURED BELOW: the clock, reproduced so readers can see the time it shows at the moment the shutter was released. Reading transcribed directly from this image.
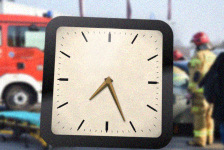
7:26
